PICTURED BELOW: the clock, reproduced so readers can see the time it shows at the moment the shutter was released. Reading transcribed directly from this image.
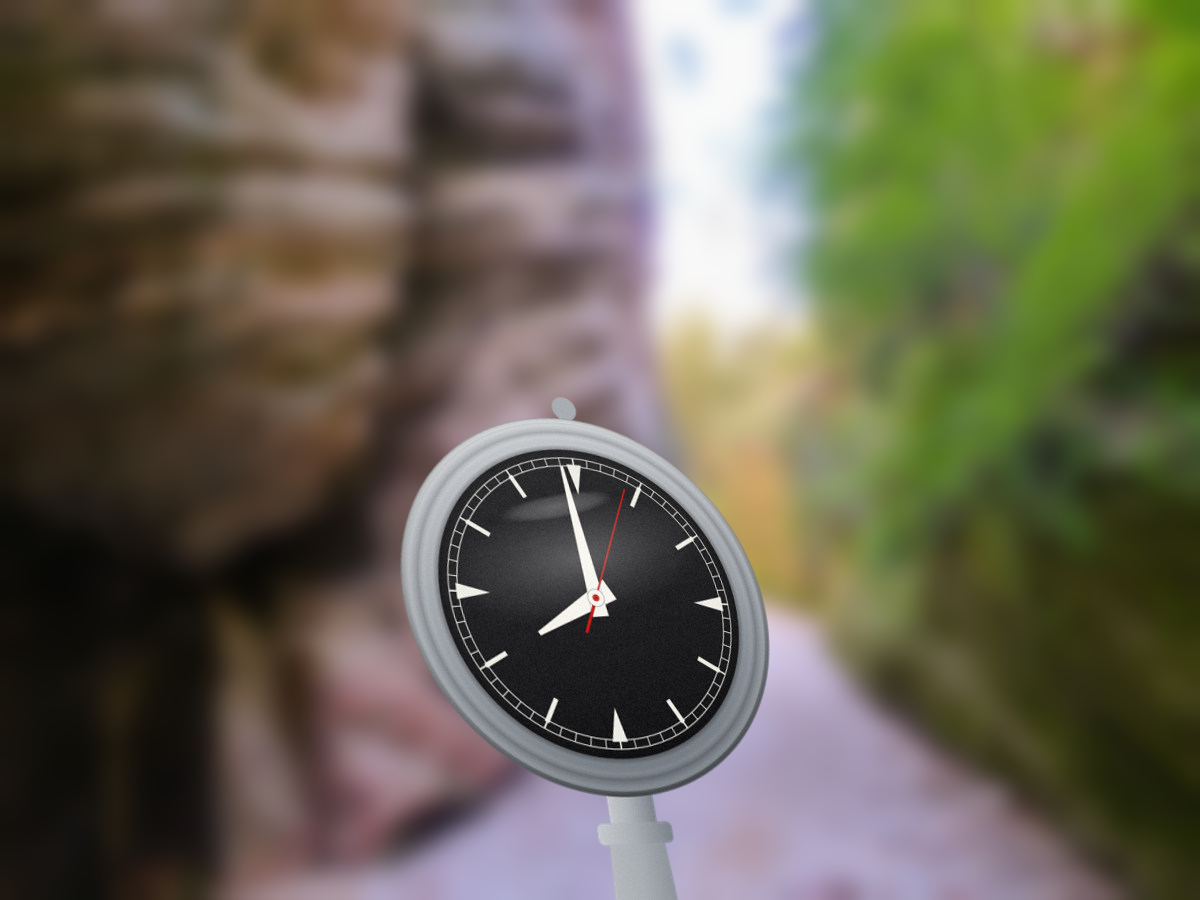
7:59:04
